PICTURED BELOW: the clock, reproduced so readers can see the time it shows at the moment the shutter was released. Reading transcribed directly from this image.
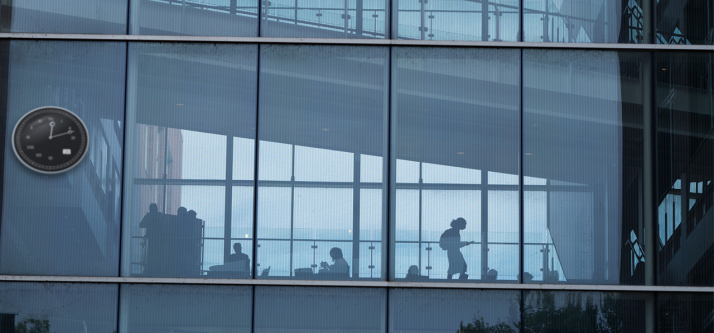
12:12
